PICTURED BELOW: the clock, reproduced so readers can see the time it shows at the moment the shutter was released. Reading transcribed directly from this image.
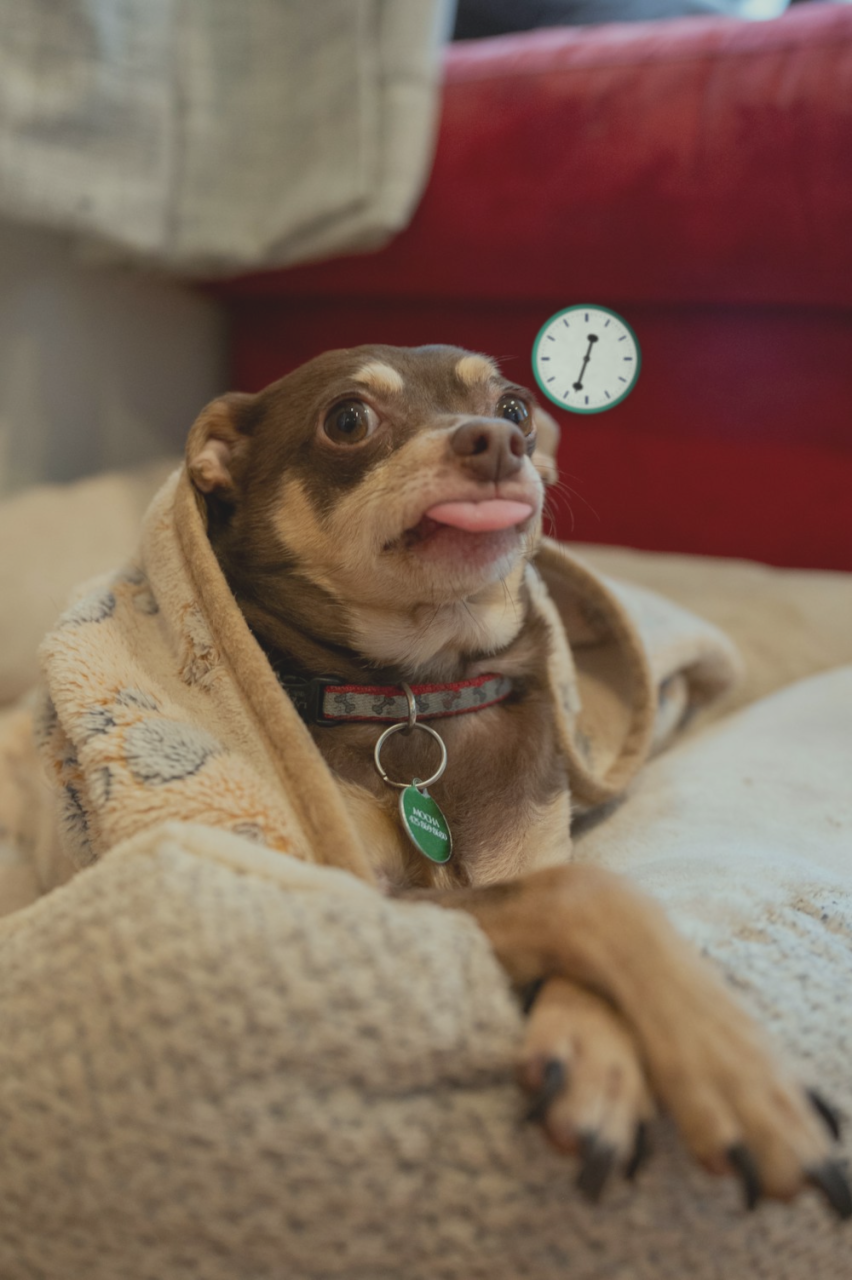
12:33
